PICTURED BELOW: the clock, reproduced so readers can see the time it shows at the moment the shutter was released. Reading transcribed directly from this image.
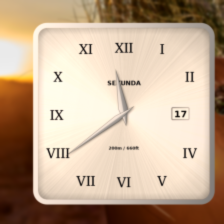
11:39
